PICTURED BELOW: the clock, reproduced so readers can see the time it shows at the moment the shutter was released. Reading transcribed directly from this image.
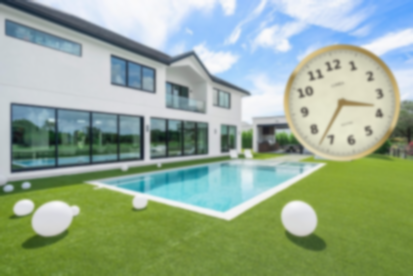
3:37
